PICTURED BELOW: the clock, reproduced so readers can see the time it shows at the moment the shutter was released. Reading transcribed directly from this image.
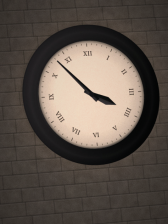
3:53
